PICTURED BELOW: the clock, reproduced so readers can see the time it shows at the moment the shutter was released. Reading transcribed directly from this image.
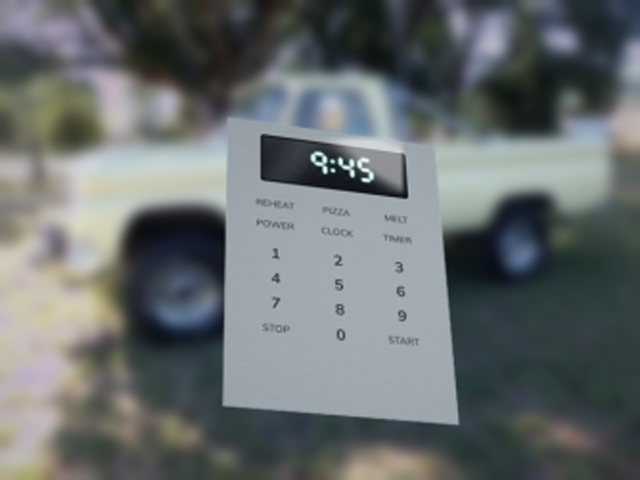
9:45
